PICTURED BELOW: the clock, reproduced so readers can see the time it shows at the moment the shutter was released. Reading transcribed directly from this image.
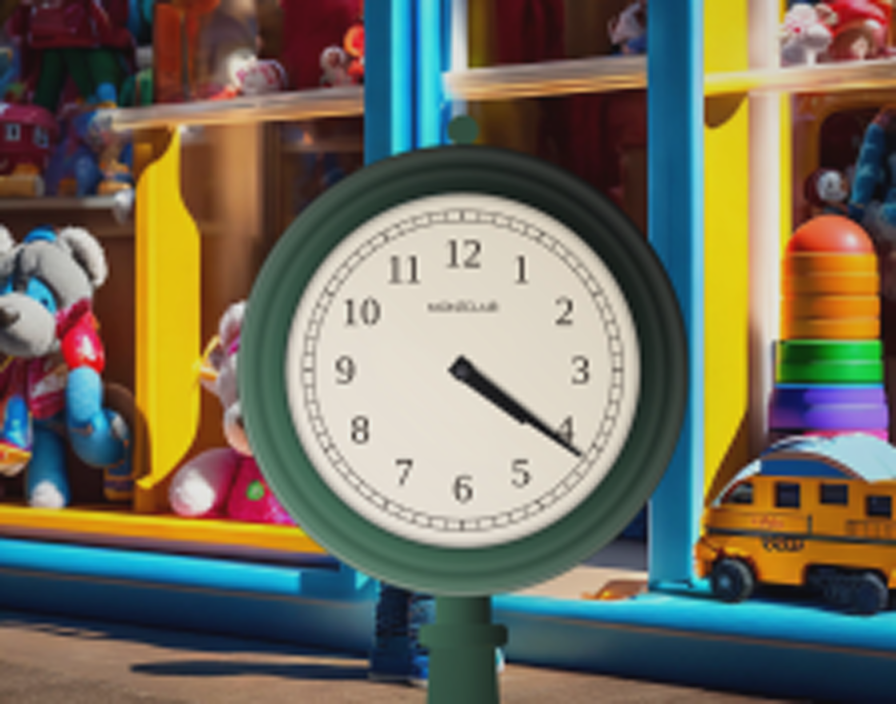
4:21
